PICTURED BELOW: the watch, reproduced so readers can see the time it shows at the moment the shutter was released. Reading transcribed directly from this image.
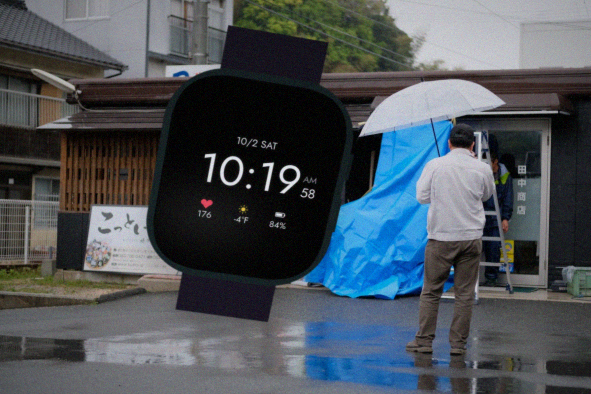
10:19:58
